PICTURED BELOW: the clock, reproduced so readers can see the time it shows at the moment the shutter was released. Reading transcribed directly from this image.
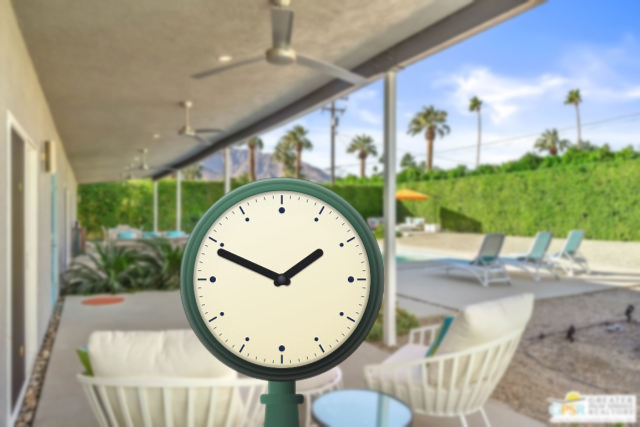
1:49
